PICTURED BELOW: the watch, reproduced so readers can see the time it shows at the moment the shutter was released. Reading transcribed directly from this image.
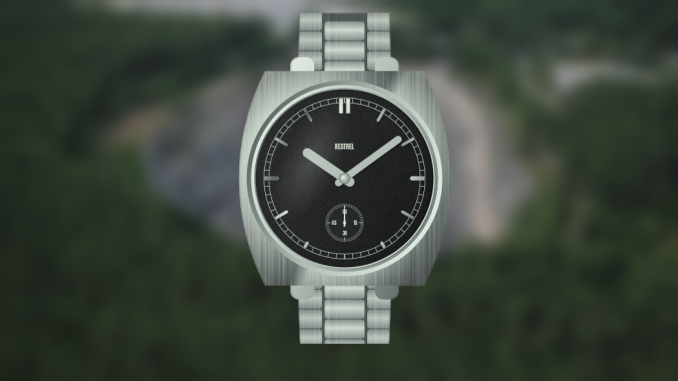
10:09
